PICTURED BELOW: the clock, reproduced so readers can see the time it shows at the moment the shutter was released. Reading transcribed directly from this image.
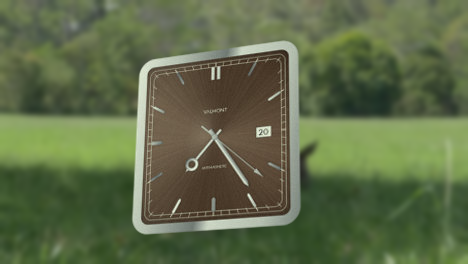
7:24:22
